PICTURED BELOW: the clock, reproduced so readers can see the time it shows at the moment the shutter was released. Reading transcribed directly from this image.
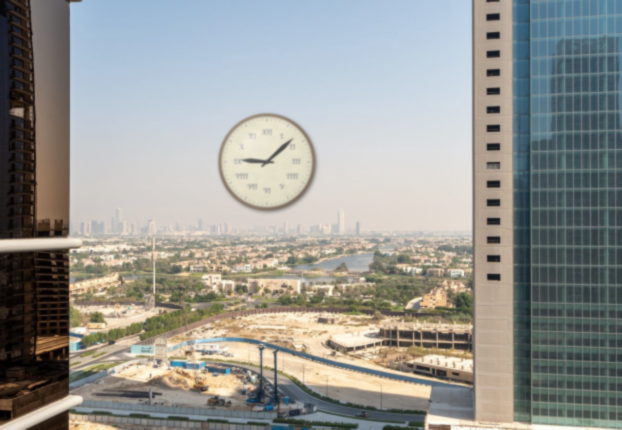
9:08
